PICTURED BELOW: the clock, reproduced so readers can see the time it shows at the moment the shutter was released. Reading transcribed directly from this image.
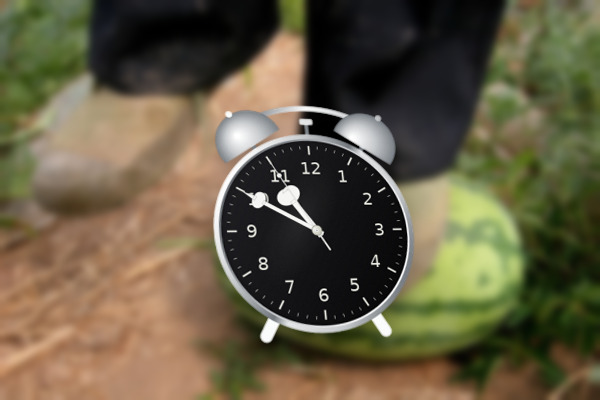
10:49:55
